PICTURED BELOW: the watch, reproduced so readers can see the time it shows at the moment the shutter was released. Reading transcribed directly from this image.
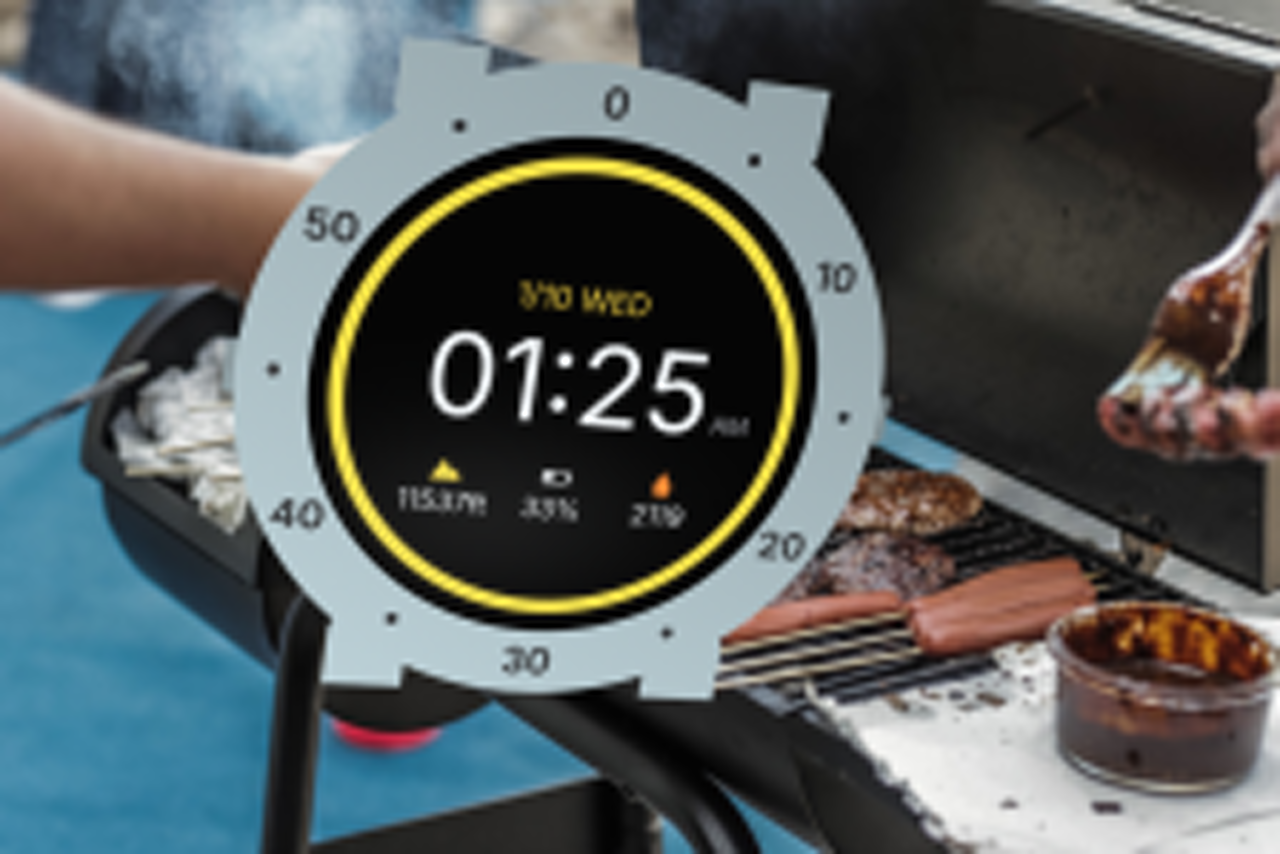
1:25
